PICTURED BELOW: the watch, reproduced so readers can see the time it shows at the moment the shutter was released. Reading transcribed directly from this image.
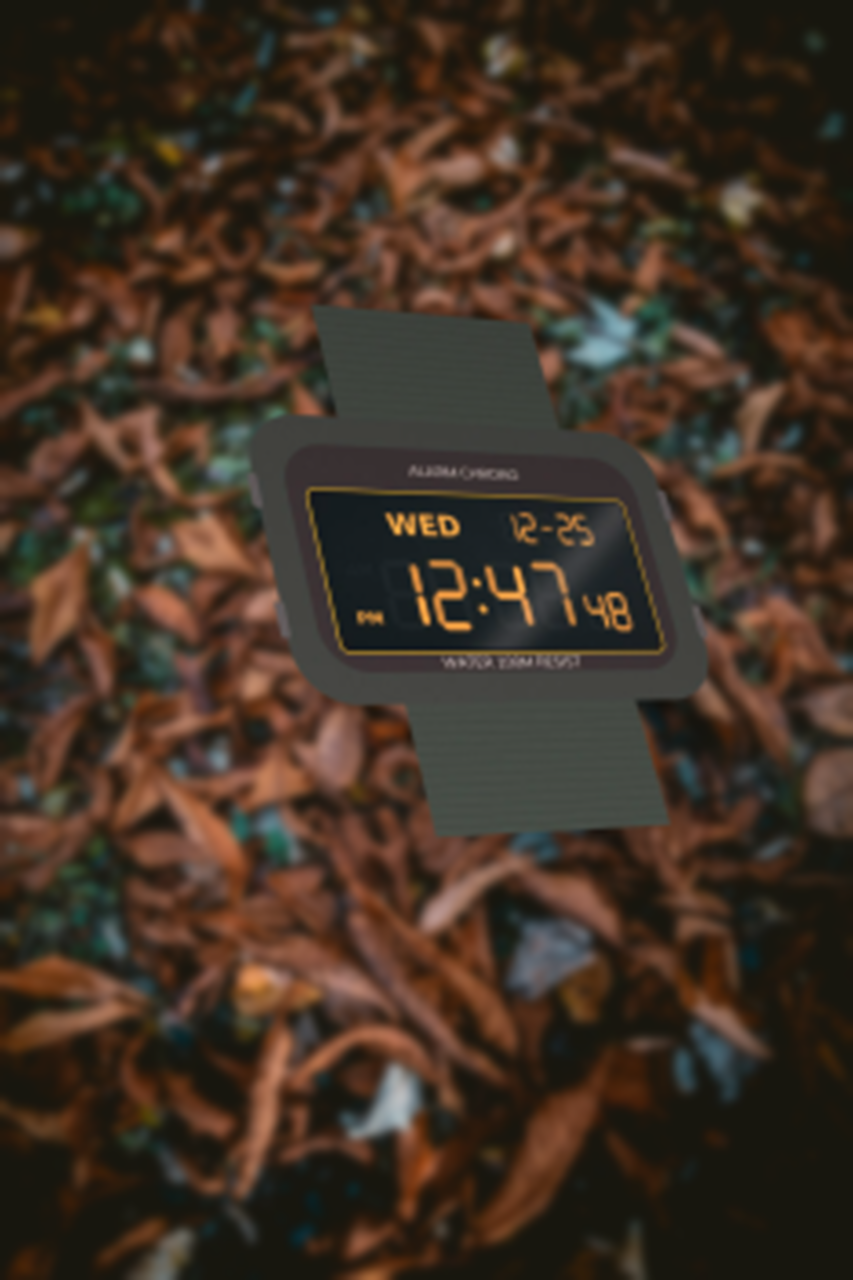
12:47:48
